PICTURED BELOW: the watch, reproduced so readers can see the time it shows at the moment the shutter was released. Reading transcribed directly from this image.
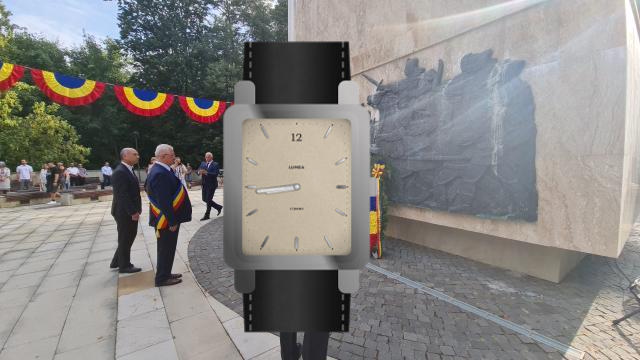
8:44
